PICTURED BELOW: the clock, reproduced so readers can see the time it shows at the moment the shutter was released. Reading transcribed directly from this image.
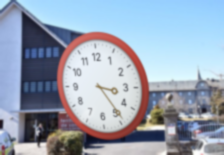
3:24
